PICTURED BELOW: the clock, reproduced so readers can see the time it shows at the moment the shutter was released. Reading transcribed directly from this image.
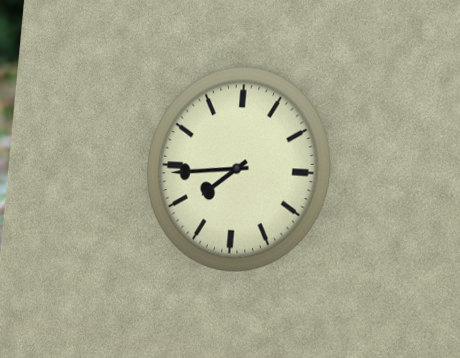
7:44
